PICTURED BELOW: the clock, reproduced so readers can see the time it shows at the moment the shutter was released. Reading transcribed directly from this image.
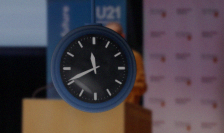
11:41
